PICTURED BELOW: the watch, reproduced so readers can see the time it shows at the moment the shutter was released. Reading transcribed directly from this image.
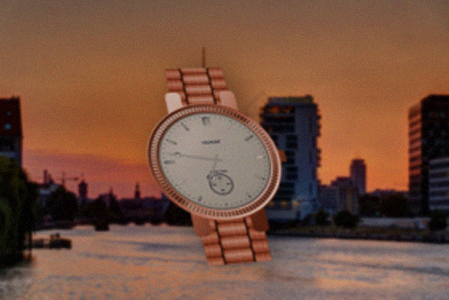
6:47
